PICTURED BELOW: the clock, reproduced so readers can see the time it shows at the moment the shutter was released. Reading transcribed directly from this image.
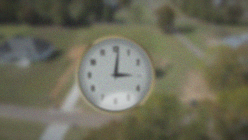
3:01
